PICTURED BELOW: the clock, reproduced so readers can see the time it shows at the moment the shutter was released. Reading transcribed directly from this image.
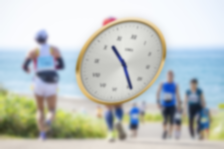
10:24
